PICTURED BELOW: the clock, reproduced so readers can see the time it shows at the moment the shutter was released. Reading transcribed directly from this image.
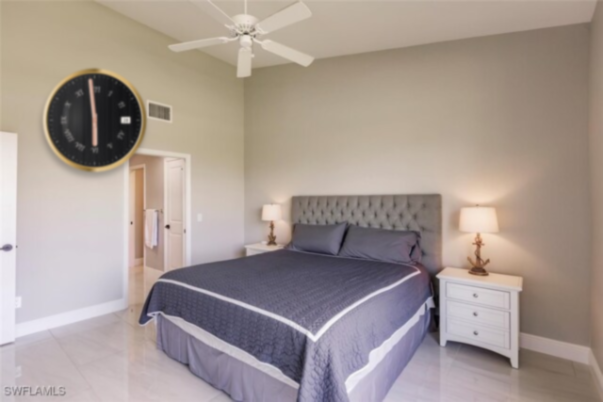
5:59
